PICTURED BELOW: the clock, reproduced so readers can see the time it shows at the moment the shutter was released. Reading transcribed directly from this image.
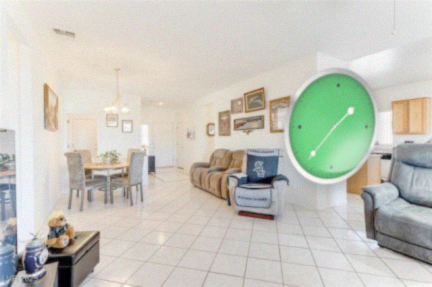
1:37
